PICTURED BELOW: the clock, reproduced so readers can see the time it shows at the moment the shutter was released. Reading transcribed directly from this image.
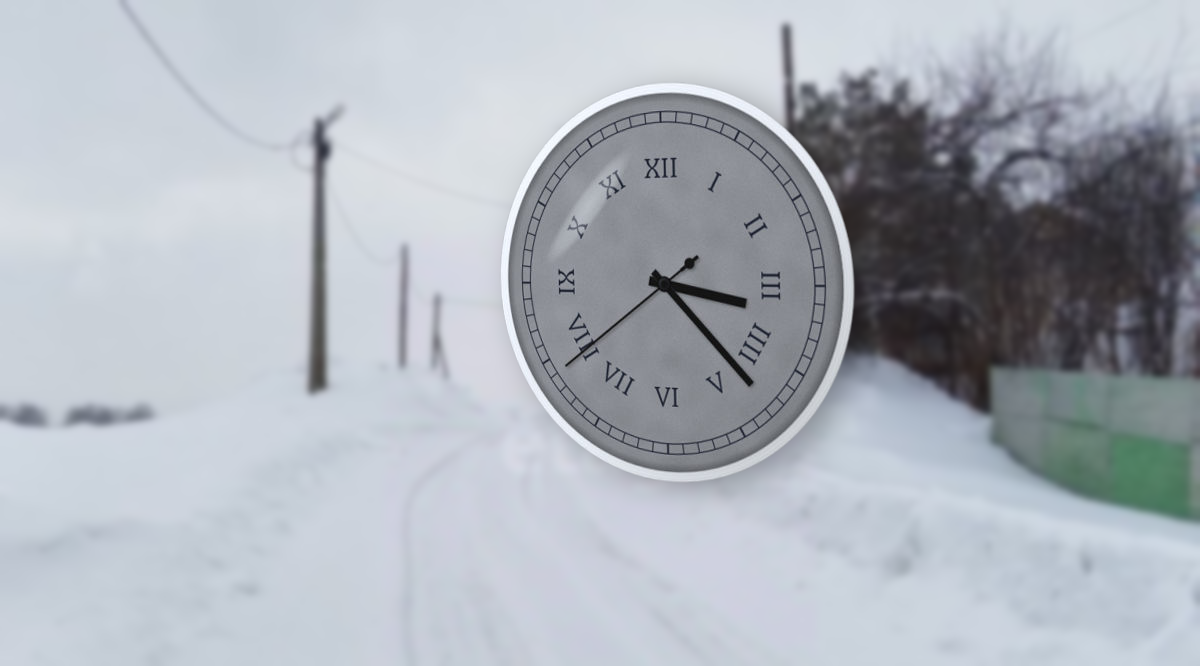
3:22:39
